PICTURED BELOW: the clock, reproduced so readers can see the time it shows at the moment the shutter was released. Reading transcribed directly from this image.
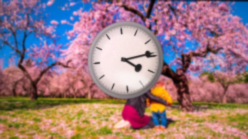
4:14
